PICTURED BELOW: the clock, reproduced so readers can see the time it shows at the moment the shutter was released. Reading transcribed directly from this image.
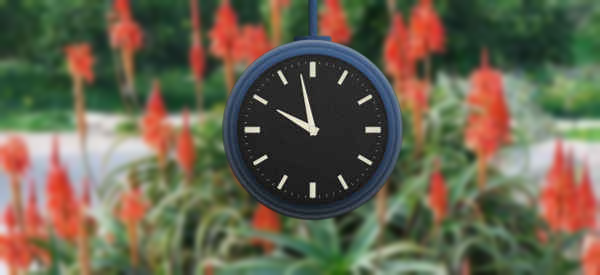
9:58
